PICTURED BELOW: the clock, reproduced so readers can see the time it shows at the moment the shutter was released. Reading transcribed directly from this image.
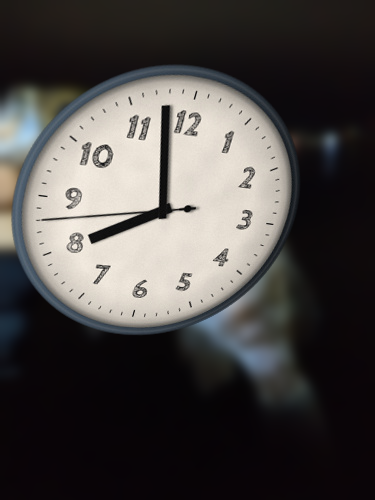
7:57:43
